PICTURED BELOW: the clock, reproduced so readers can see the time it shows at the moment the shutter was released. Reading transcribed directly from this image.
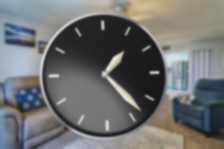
1:23
